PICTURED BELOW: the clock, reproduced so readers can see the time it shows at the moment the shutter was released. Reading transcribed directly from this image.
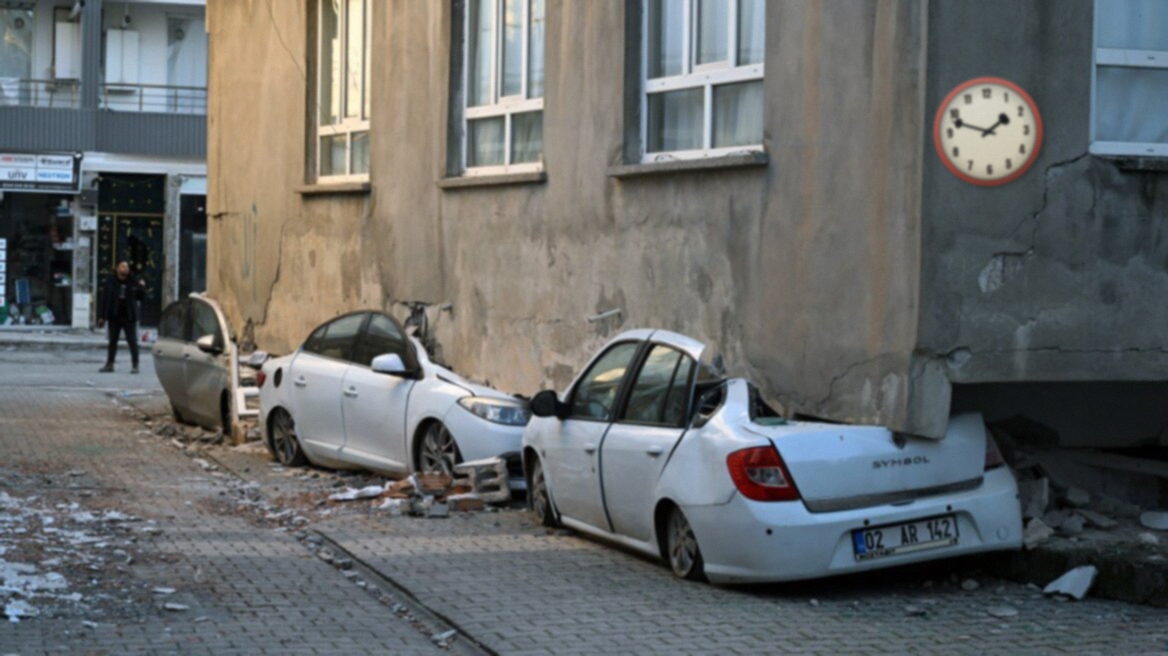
1:48
